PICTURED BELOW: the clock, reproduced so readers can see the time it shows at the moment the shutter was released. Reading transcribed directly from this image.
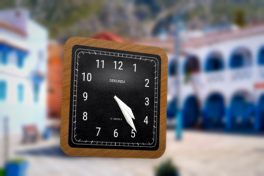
4:24
